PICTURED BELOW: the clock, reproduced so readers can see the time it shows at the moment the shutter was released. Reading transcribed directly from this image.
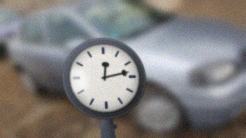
12:13
